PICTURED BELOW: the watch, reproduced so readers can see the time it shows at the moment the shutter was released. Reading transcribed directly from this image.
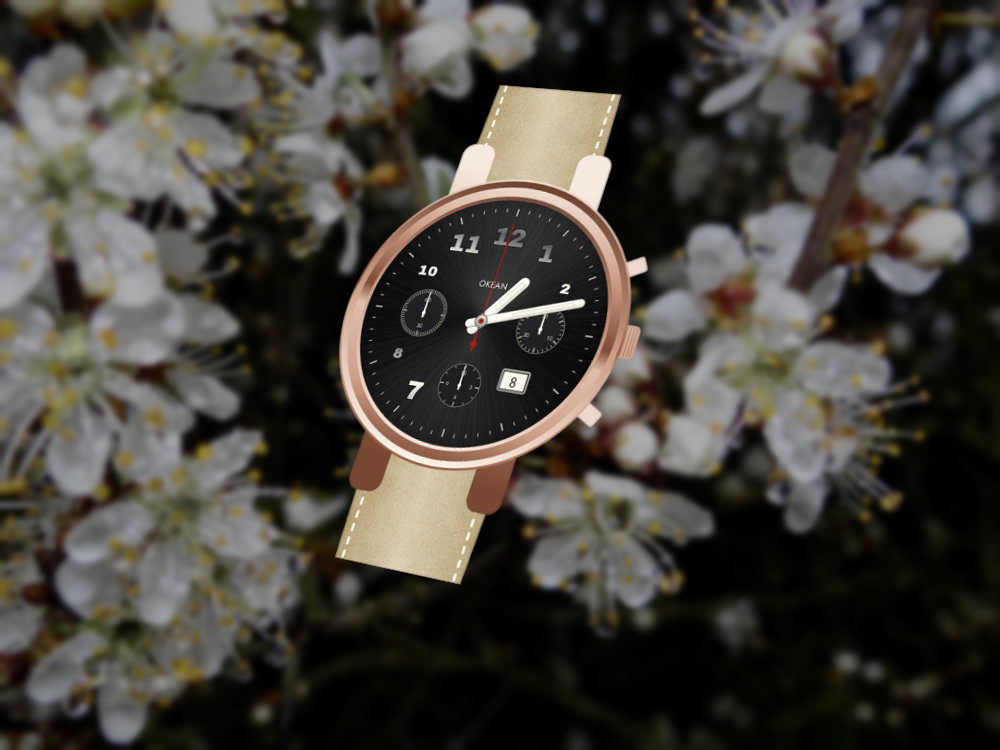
1:12
